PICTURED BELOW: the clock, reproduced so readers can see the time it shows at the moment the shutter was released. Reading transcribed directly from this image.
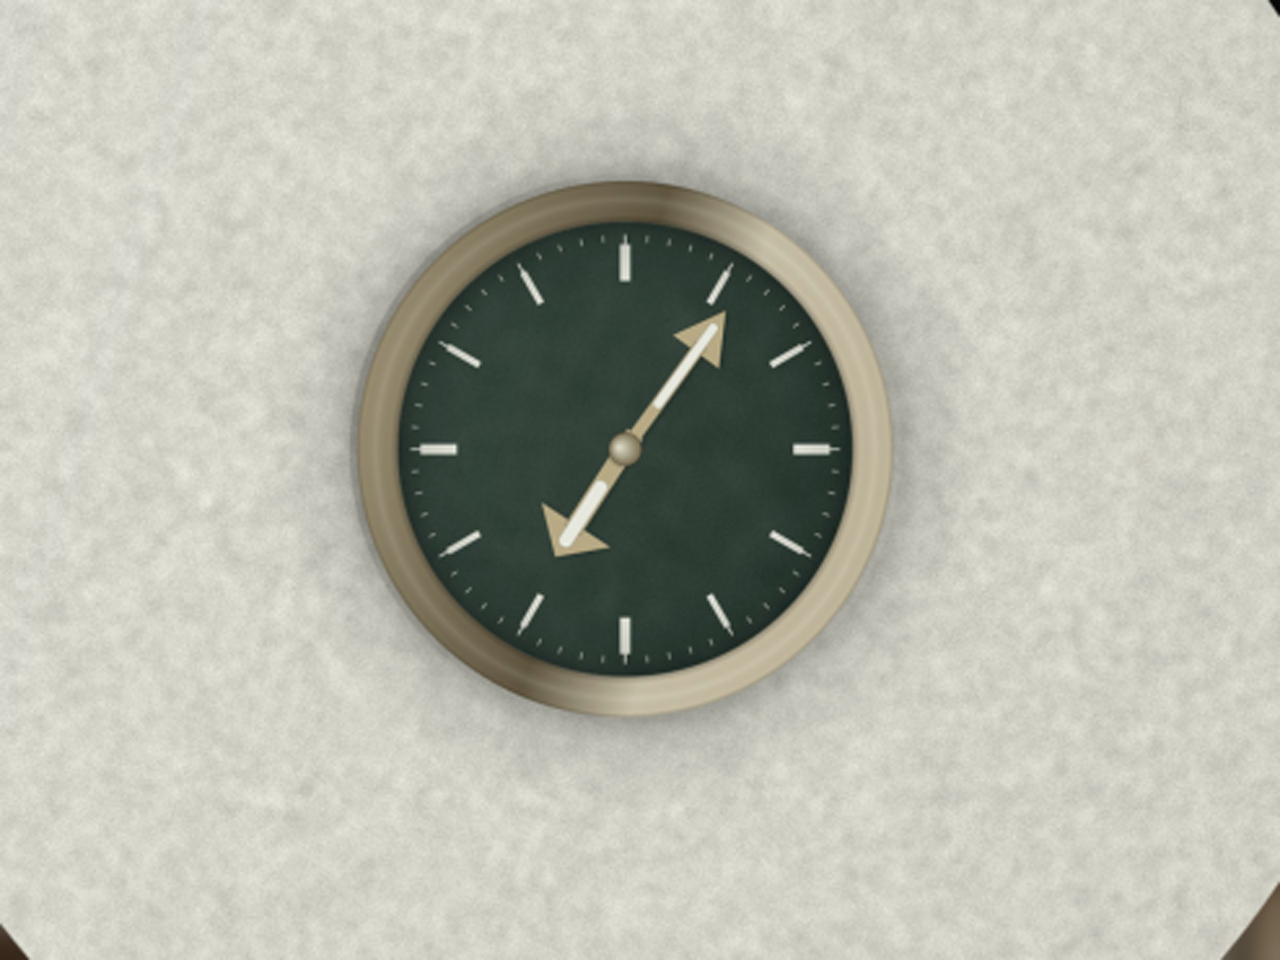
7:06
